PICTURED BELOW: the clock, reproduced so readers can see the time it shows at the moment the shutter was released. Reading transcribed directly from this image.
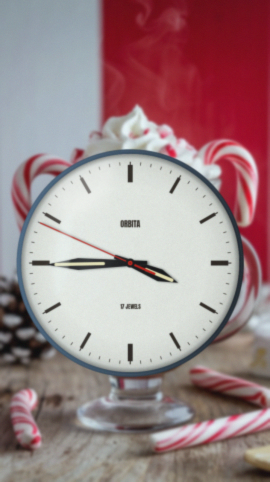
3:44:49
